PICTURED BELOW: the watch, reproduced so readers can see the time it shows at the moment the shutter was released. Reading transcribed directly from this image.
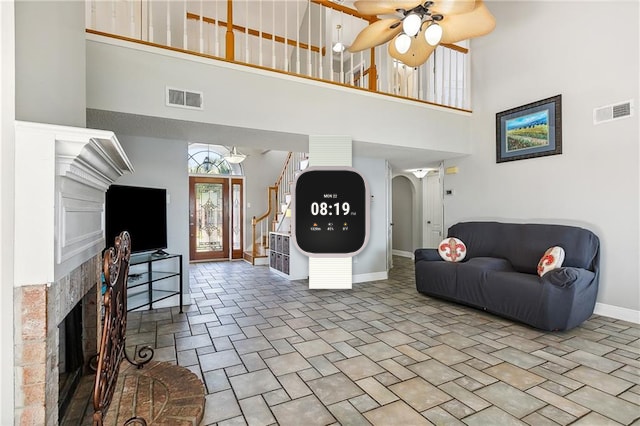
8:19
